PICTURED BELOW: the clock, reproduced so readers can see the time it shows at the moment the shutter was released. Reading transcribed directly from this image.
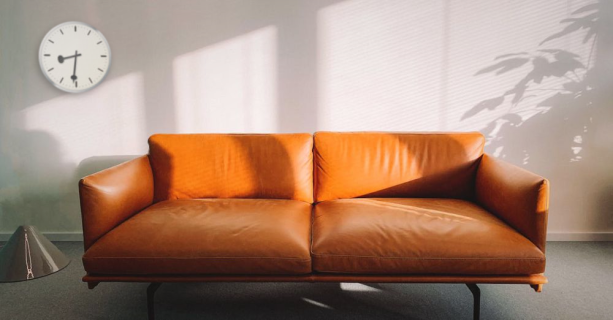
8:31
